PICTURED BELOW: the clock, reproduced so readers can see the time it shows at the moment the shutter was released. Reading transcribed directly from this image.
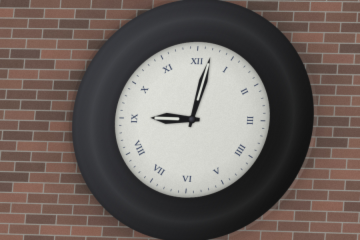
9:02
